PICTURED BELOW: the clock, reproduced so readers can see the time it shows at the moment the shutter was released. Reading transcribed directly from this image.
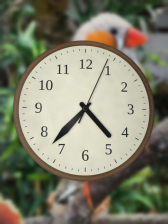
4:37:04
